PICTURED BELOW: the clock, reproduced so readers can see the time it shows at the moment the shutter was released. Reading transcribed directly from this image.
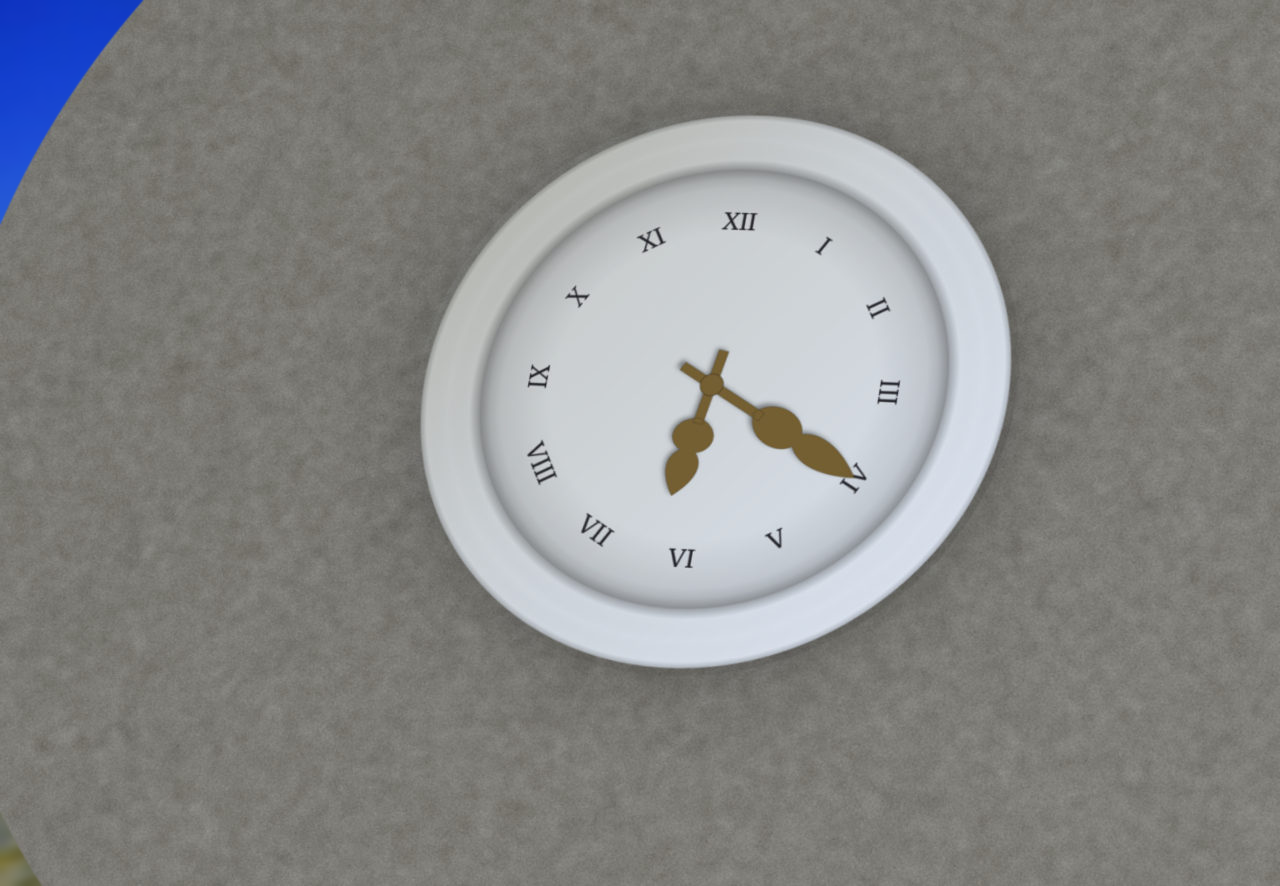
6:20
